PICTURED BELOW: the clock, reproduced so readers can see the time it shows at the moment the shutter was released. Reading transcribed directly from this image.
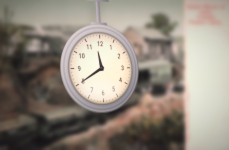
11:40
